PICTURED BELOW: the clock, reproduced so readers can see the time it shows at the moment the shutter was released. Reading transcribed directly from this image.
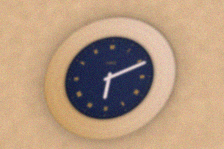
6:11
